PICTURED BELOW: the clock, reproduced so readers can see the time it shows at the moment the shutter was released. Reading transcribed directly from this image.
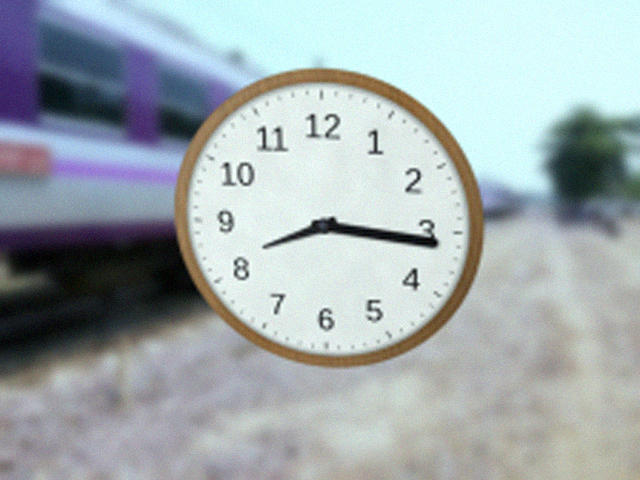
8:16
